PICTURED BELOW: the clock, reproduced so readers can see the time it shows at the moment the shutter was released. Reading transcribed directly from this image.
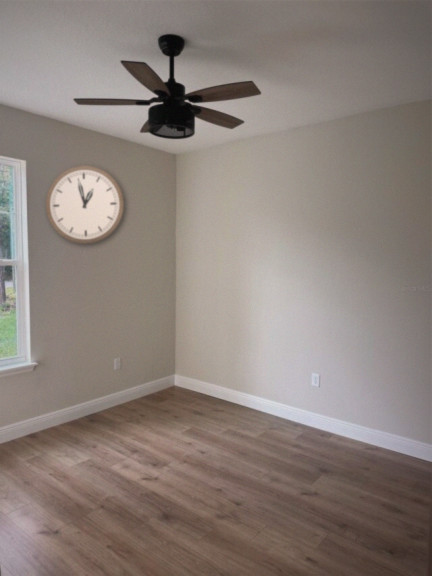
12:58
